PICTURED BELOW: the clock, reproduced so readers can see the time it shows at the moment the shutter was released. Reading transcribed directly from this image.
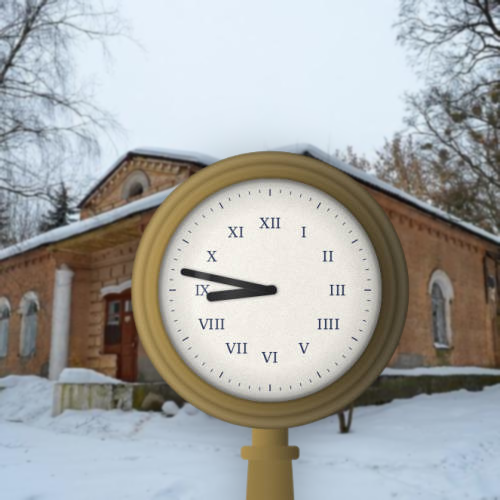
8:47
